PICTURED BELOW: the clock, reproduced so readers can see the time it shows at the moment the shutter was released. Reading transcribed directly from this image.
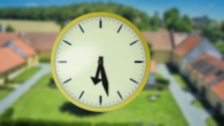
6:28
